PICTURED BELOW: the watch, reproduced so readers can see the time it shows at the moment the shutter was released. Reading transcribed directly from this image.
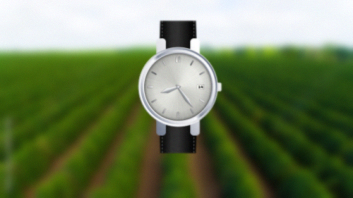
8:24
